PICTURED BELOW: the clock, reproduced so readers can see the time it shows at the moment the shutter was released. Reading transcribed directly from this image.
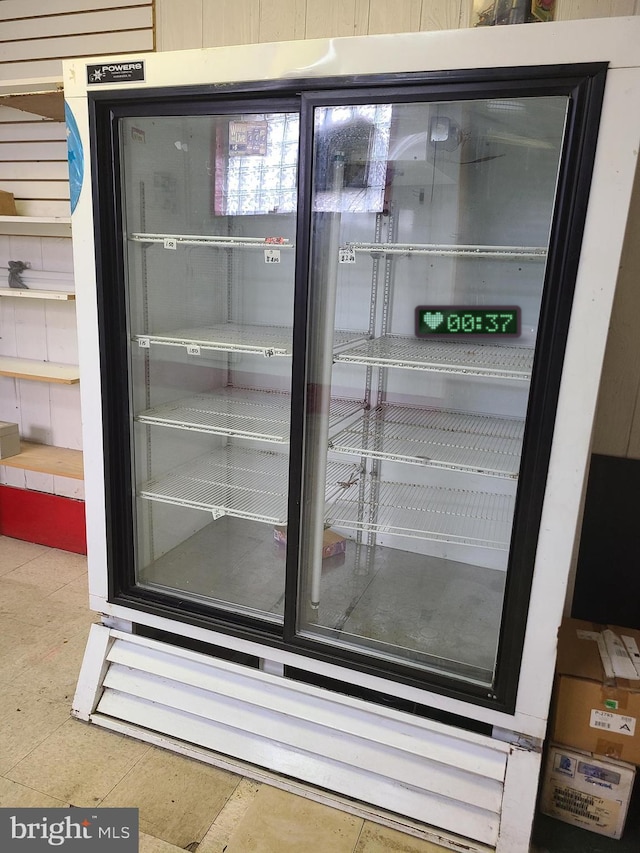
0:37
